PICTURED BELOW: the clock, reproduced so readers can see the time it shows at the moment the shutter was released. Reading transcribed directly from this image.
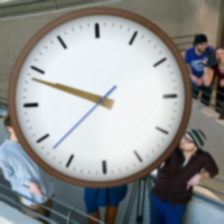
9:48:38
